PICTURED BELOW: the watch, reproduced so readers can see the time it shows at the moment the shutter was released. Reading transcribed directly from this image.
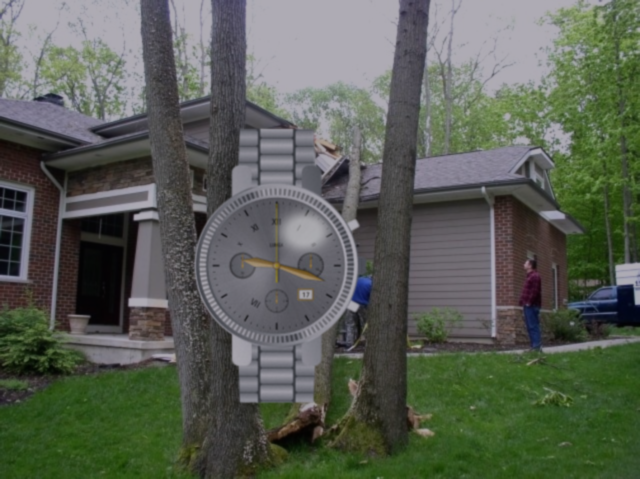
9:18
